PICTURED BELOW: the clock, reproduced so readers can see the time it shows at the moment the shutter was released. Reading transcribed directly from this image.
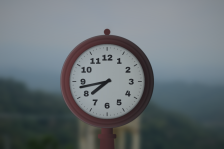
7:43
